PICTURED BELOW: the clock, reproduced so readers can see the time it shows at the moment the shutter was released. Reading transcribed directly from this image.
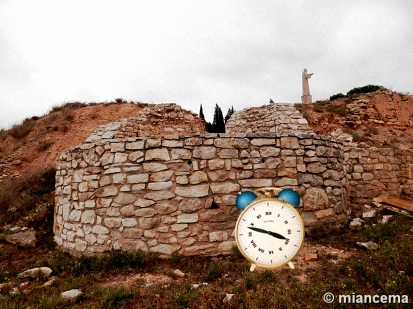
3:48
